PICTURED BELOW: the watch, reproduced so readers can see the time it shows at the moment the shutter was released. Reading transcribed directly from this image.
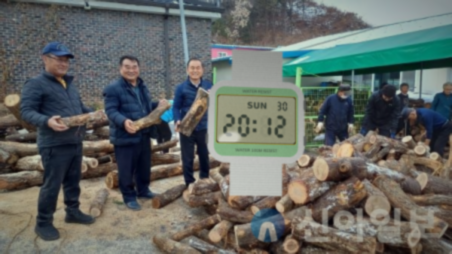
20:12
